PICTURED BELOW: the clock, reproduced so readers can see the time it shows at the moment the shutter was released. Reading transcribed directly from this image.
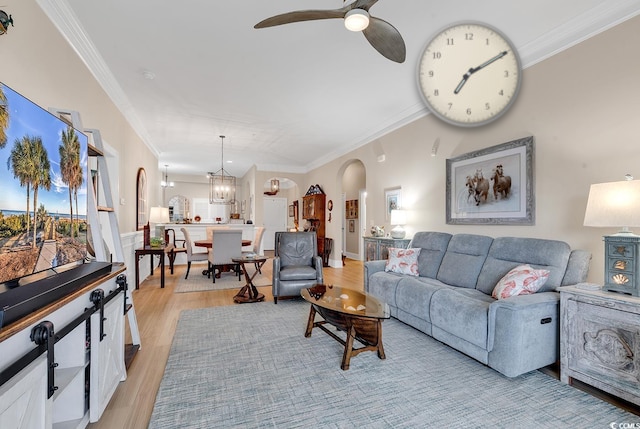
7:10
